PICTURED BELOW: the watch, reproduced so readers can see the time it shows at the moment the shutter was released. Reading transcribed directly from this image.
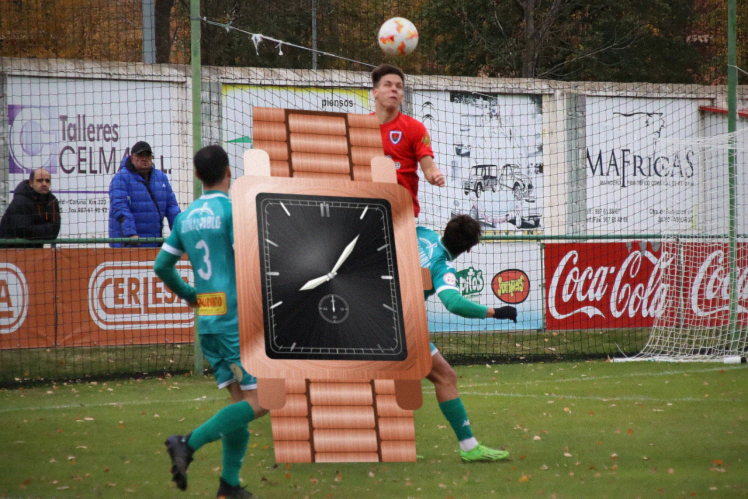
8:06
